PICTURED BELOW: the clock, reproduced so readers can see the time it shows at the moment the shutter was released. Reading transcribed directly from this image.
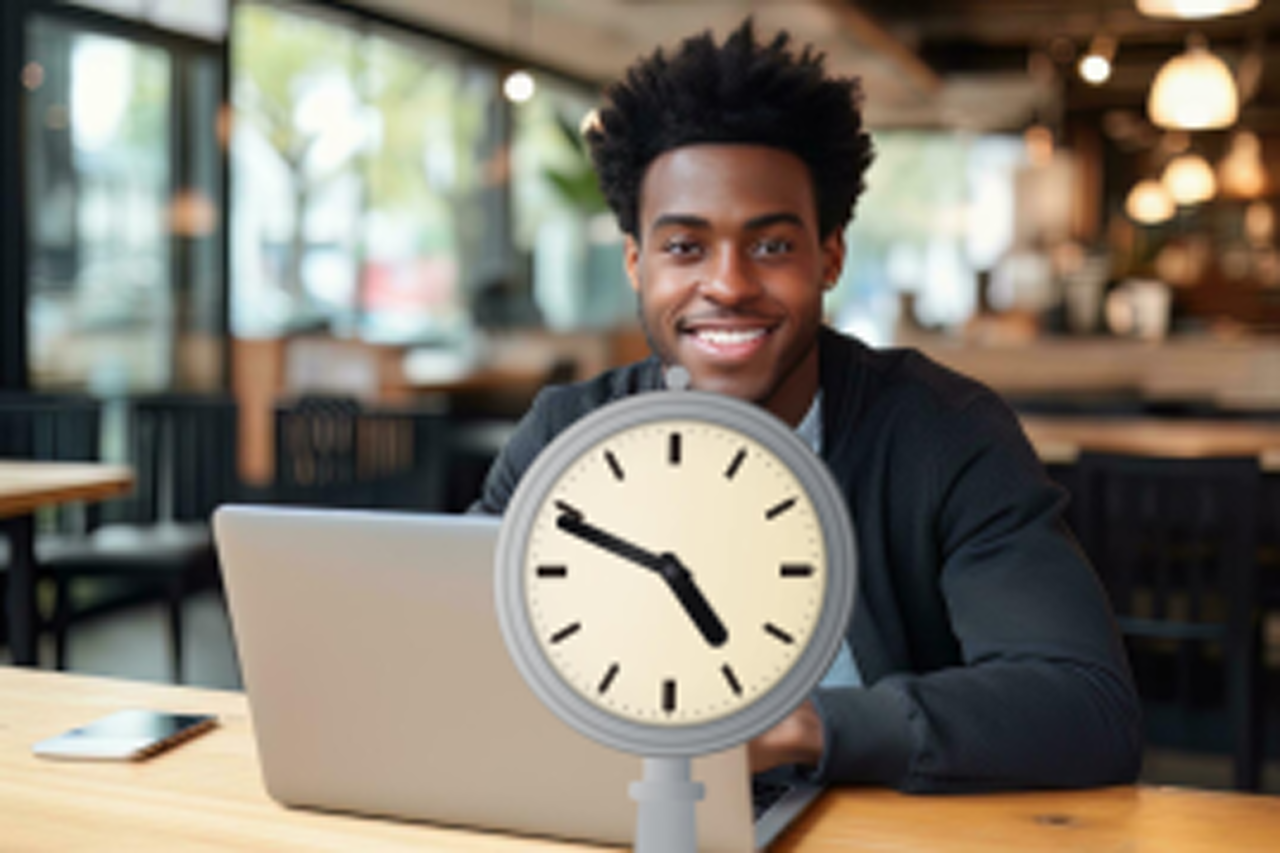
4:49
